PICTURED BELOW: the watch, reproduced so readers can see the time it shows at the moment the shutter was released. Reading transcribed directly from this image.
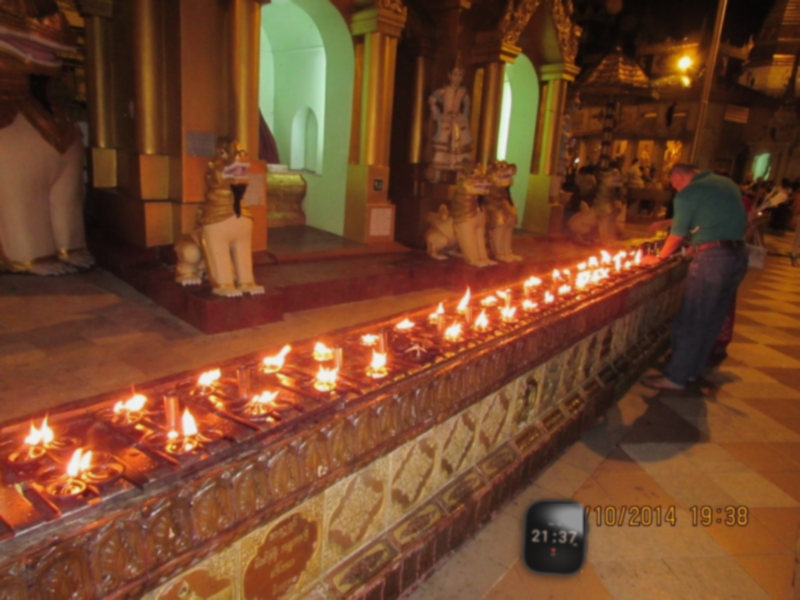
21:37
